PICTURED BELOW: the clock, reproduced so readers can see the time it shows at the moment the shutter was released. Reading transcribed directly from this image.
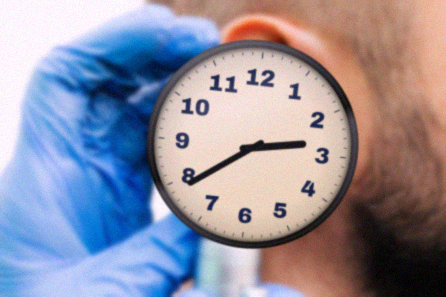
2:39
